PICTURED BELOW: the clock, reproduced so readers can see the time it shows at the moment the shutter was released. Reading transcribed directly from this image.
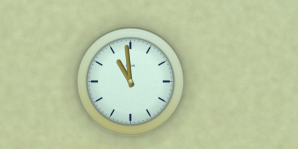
10:59
